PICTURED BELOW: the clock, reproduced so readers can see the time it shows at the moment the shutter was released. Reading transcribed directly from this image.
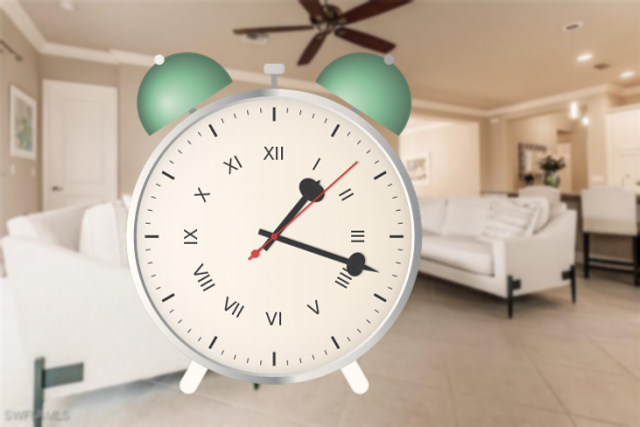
1:18:08
